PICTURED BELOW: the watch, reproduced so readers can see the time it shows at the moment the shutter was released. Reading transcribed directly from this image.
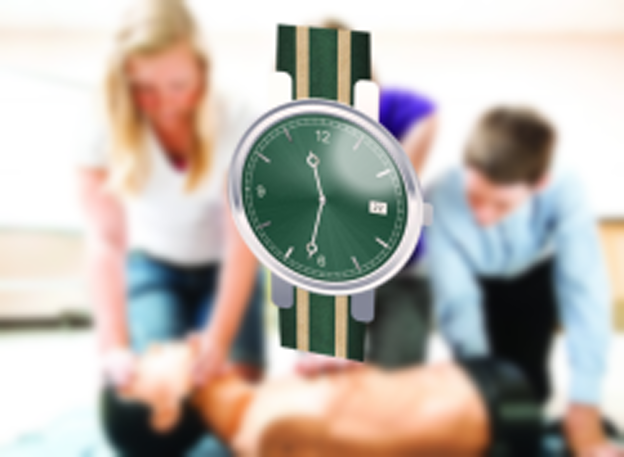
11:32
